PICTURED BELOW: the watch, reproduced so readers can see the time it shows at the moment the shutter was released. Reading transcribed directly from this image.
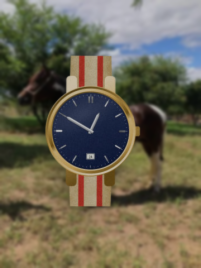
12:50
